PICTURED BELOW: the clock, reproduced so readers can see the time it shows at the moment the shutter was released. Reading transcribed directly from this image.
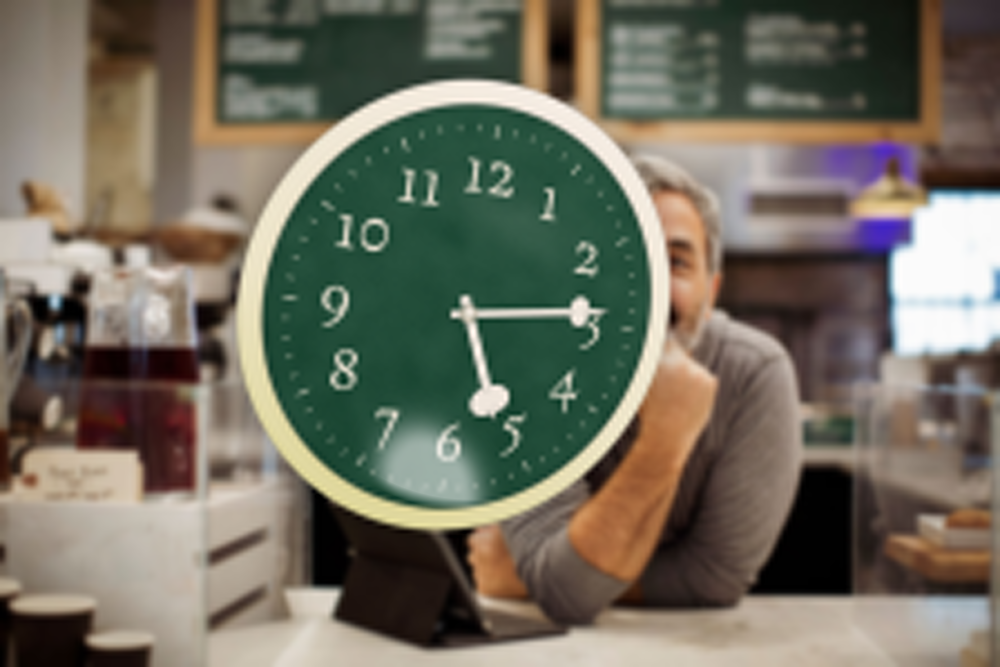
5:14
